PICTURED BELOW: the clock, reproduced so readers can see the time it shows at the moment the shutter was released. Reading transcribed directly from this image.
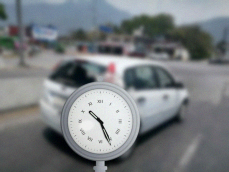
10:26
